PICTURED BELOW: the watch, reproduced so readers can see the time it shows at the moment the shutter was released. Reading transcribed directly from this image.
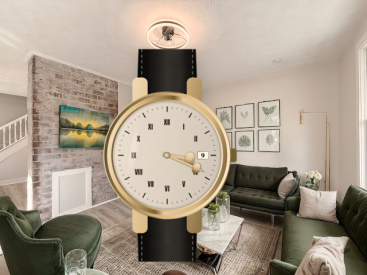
3:19
